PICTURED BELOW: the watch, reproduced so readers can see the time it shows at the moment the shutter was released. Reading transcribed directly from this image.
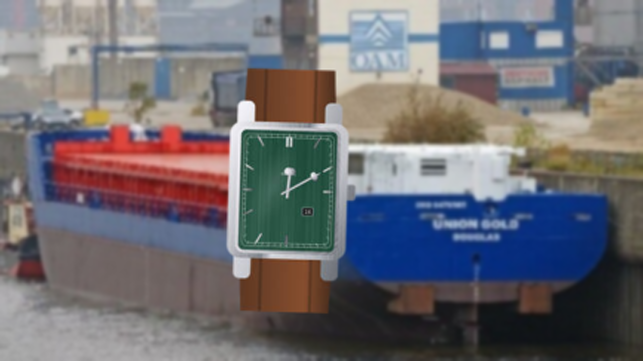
12:10
